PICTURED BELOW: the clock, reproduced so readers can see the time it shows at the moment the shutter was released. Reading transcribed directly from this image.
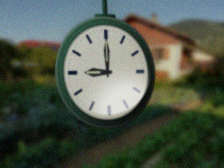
9:00
